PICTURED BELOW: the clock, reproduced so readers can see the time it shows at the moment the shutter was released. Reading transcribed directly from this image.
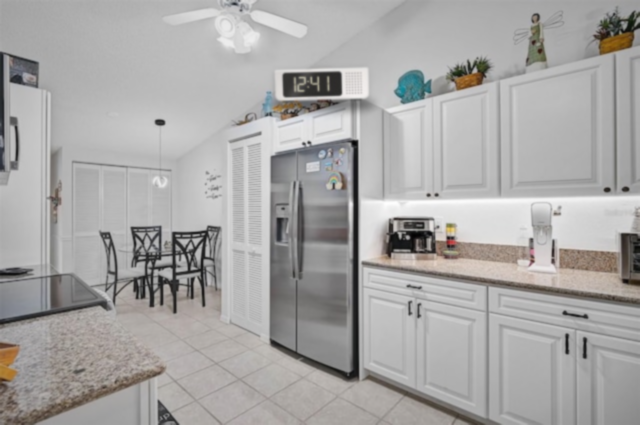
12:41
